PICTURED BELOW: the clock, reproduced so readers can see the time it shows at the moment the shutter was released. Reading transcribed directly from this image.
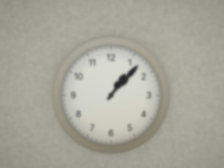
1:07
